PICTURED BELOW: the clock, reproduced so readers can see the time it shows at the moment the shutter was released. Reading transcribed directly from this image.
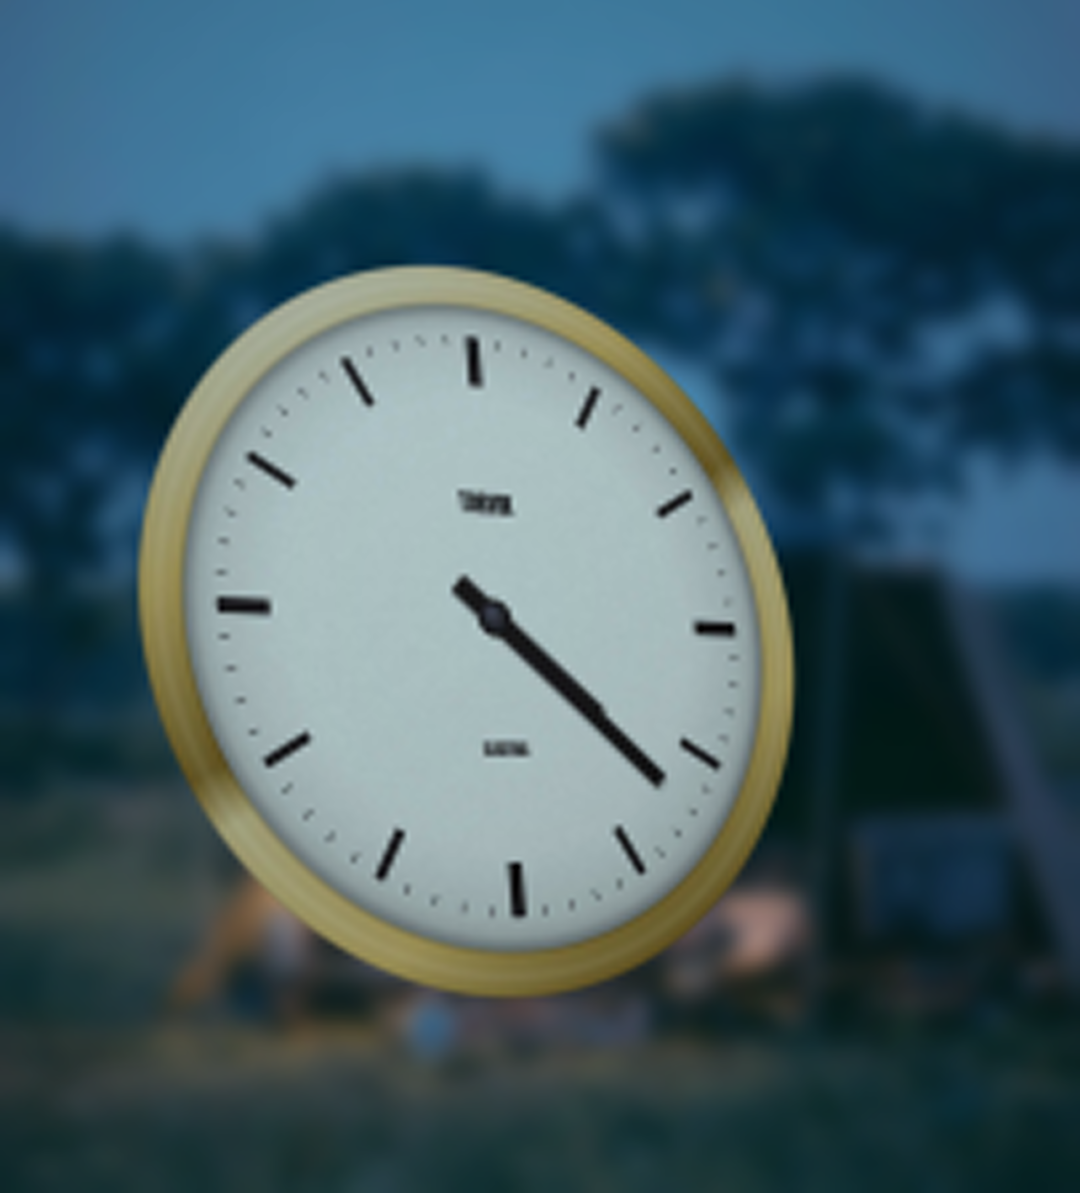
4:22
